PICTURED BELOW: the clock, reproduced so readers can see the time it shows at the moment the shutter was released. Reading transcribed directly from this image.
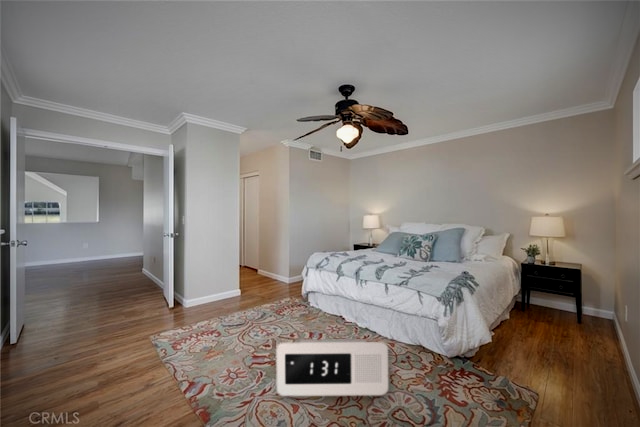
1:31
